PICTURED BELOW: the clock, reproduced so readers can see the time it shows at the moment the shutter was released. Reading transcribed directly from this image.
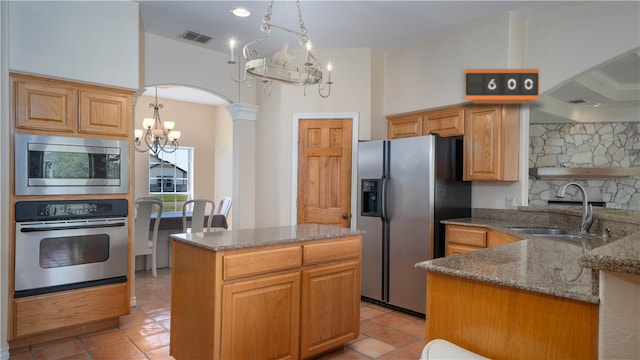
6:00
